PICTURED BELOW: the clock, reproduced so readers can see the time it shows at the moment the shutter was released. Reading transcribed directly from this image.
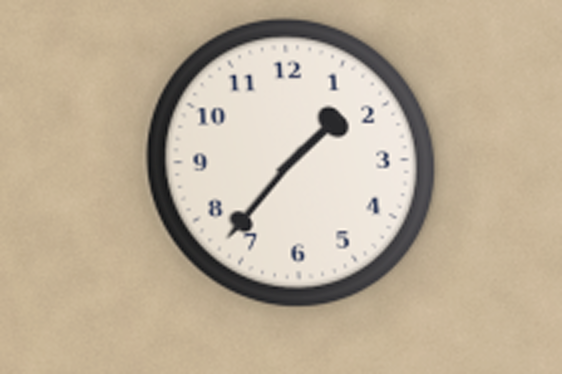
1:37
